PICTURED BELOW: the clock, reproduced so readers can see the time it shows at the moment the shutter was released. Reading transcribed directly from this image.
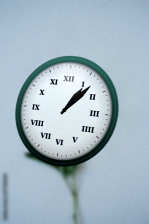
1:07
